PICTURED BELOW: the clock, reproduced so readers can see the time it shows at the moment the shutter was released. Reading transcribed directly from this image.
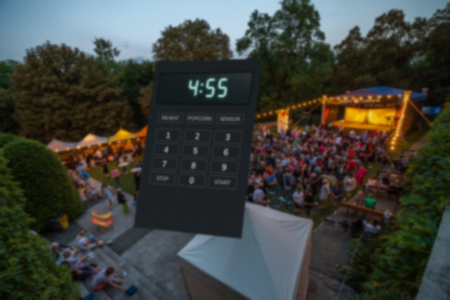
4:55
